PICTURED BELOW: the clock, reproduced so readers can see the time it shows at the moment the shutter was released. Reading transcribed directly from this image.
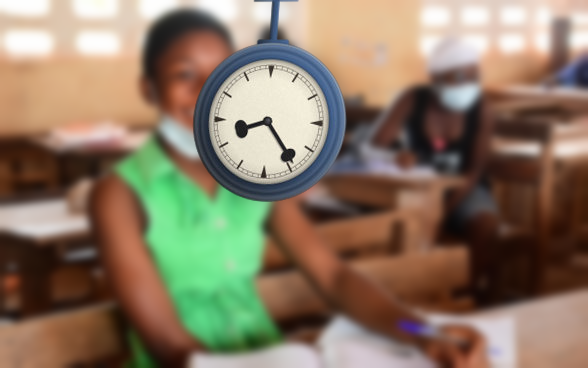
8:24
